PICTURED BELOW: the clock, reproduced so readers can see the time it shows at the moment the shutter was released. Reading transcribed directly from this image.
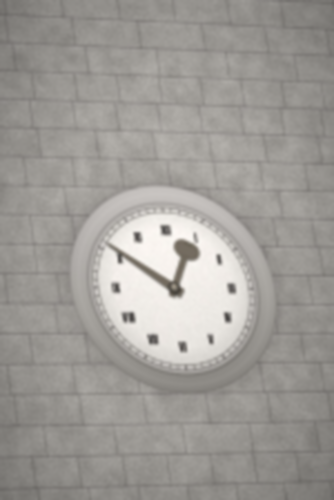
12:51
